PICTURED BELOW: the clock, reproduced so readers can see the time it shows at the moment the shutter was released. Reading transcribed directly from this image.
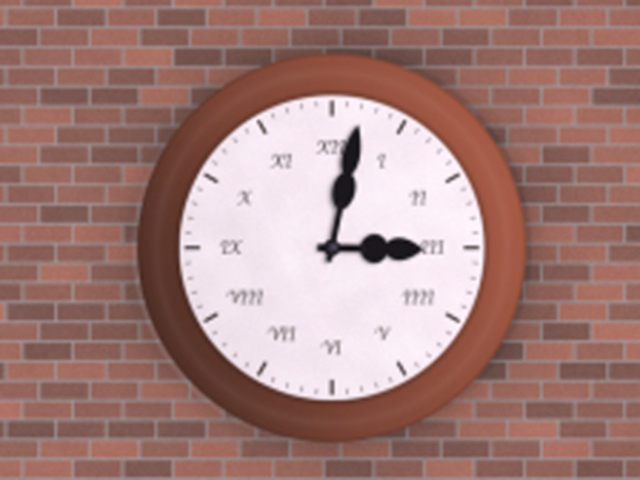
3:02
